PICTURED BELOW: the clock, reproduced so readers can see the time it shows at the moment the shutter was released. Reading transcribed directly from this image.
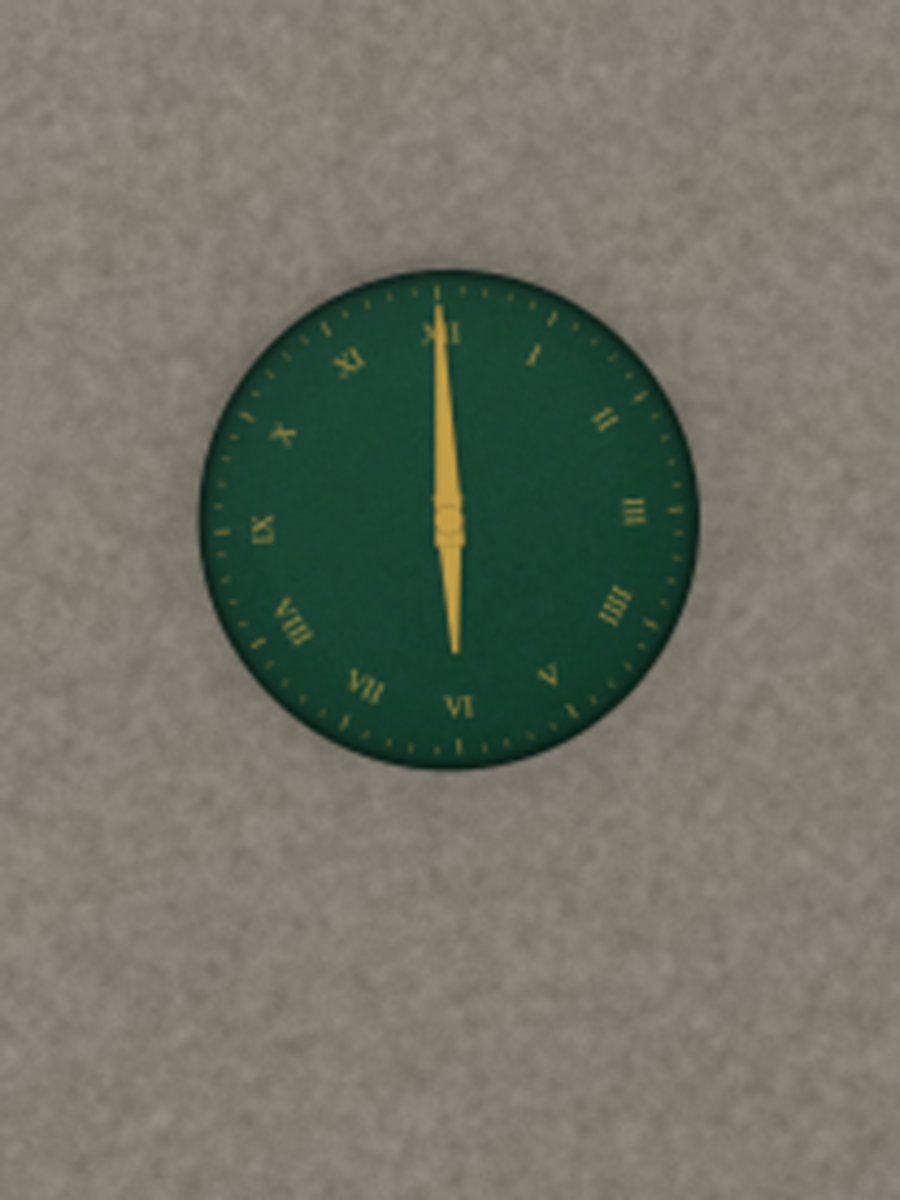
6:00
